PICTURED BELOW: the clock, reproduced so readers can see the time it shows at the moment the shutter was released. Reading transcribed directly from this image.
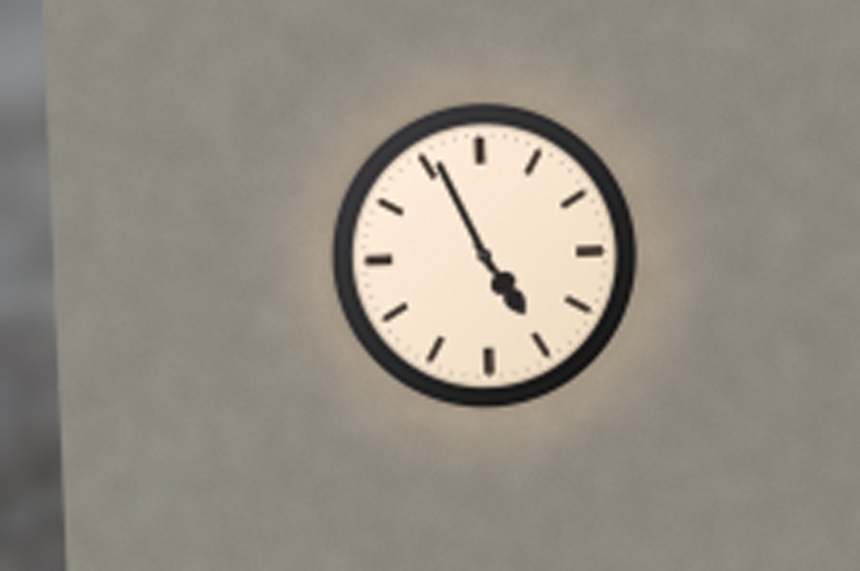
4:56
